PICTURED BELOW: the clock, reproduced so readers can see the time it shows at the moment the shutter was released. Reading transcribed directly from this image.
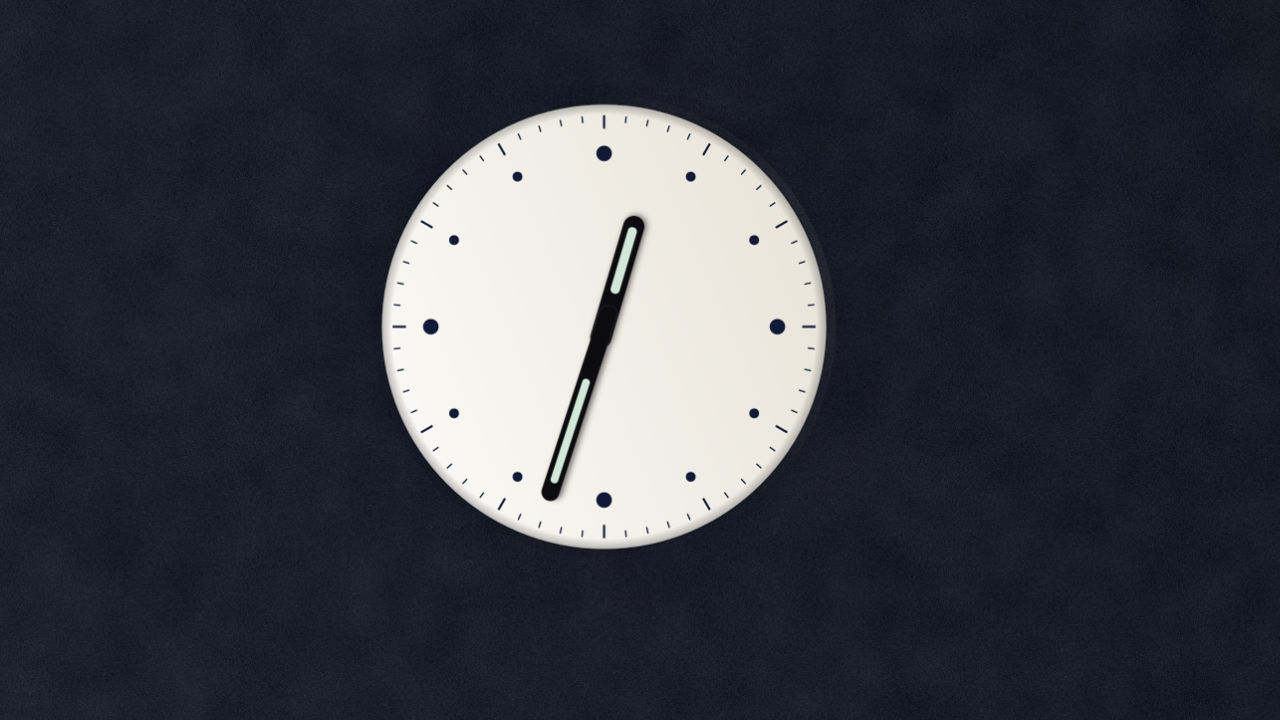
12:33
